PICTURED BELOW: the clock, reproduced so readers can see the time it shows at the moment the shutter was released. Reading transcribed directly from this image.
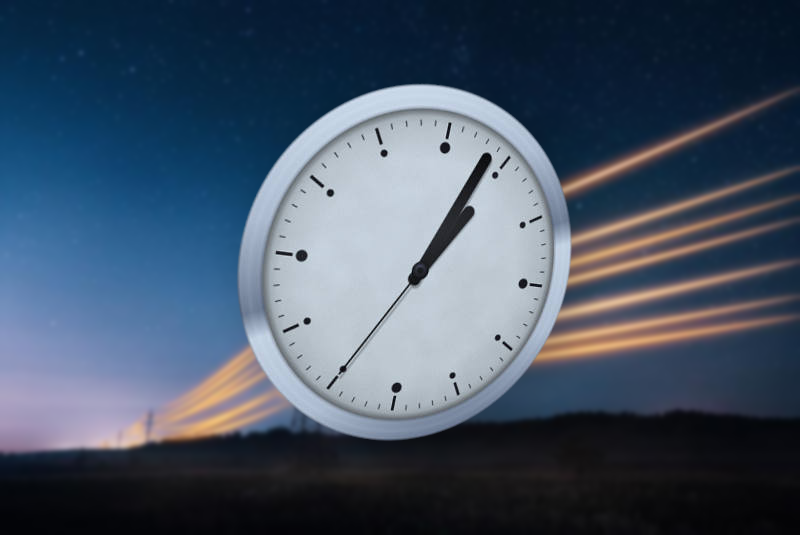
1:03:35
